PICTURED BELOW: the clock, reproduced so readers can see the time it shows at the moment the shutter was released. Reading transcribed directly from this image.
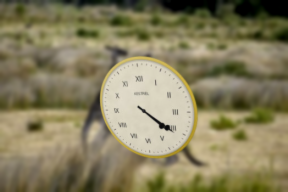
4:21
